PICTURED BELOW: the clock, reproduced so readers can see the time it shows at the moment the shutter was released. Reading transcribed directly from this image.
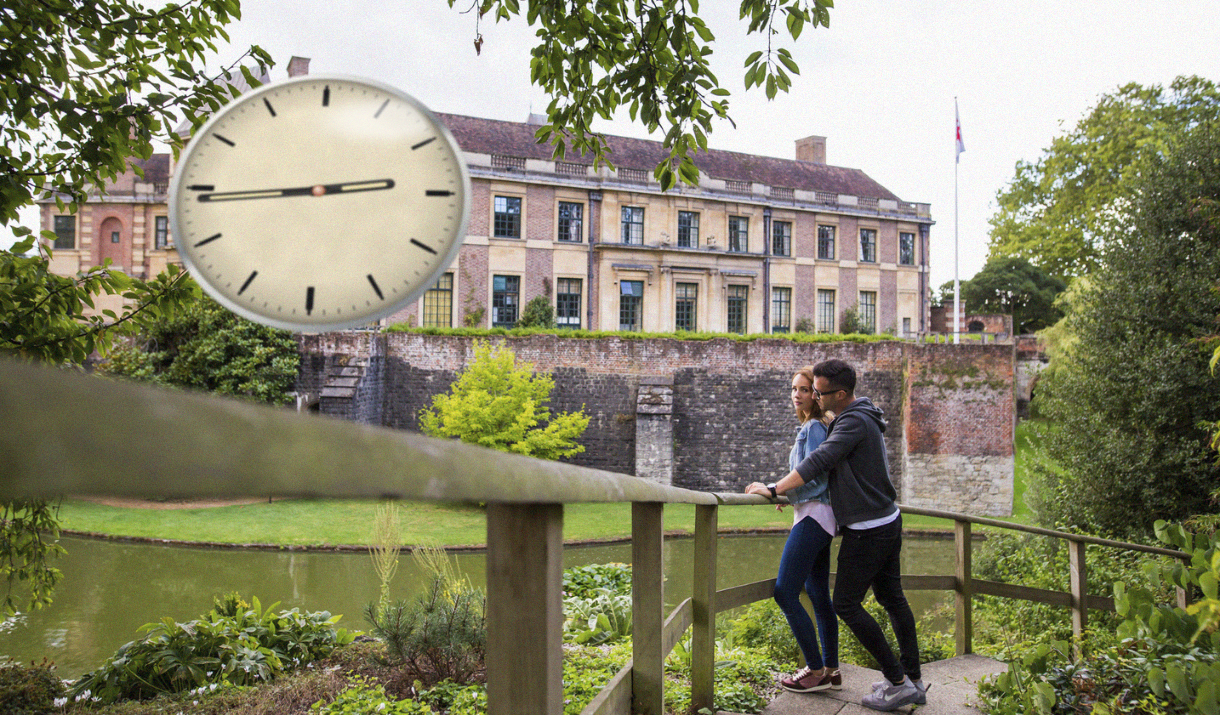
2:44
